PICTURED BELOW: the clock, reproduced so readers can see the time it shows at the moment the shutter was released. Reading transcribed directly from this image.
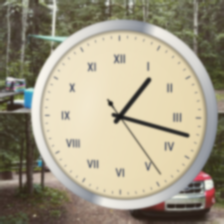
1:17:24
